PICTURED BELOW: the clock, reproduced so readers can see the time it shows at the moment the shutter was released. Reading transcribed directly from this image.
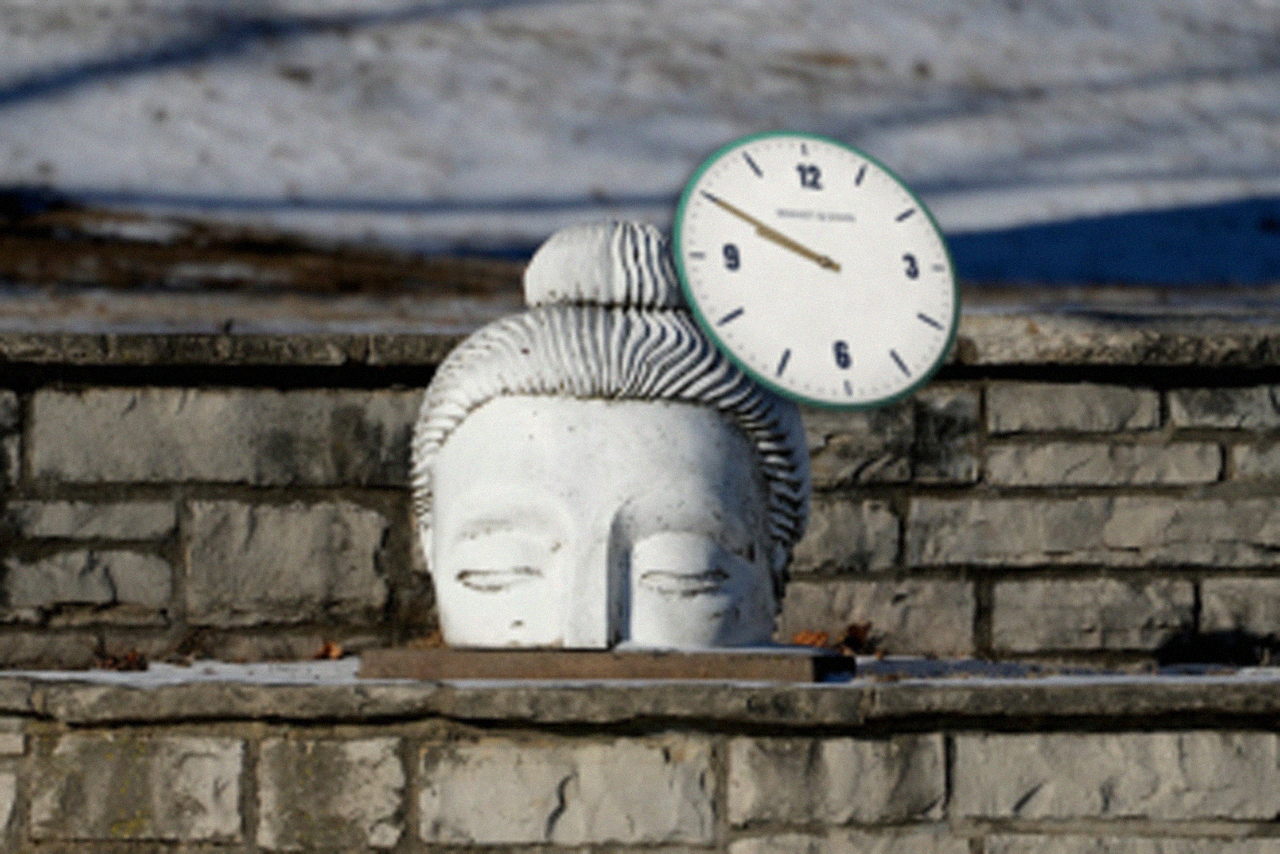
9:50
